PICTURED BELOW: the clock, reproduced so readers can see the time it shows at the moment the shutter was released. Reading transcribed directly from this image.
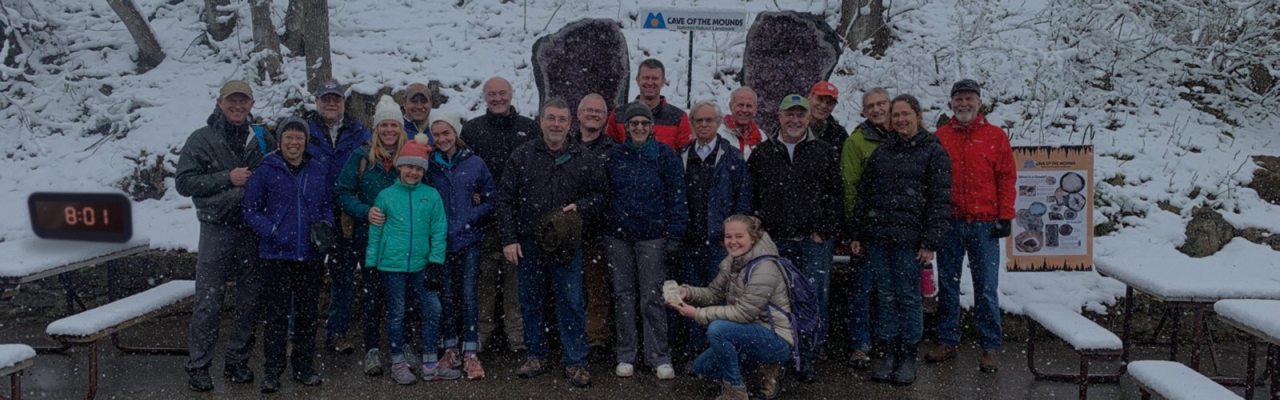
8:01
